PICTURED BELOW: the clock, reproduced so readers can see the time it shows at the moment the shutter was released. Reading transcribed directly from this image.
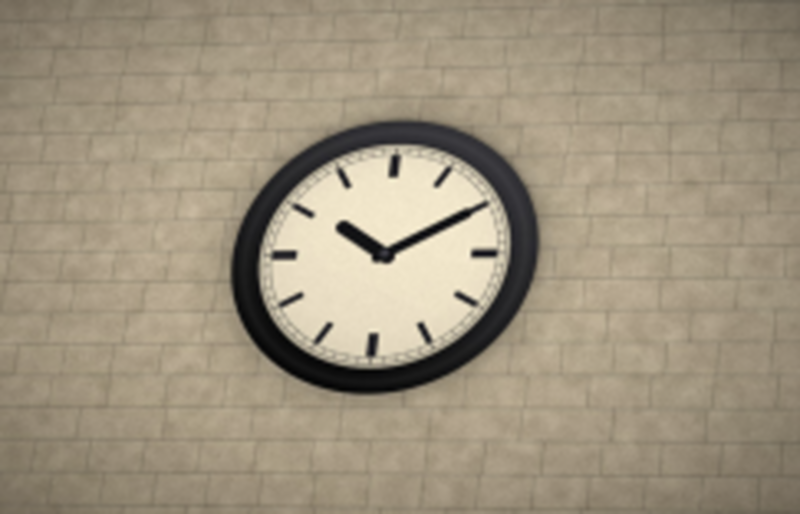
10:10
